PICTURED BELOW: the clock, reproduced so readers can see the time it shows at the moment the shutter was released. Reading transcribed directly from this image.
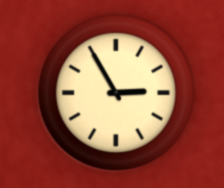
2:55
